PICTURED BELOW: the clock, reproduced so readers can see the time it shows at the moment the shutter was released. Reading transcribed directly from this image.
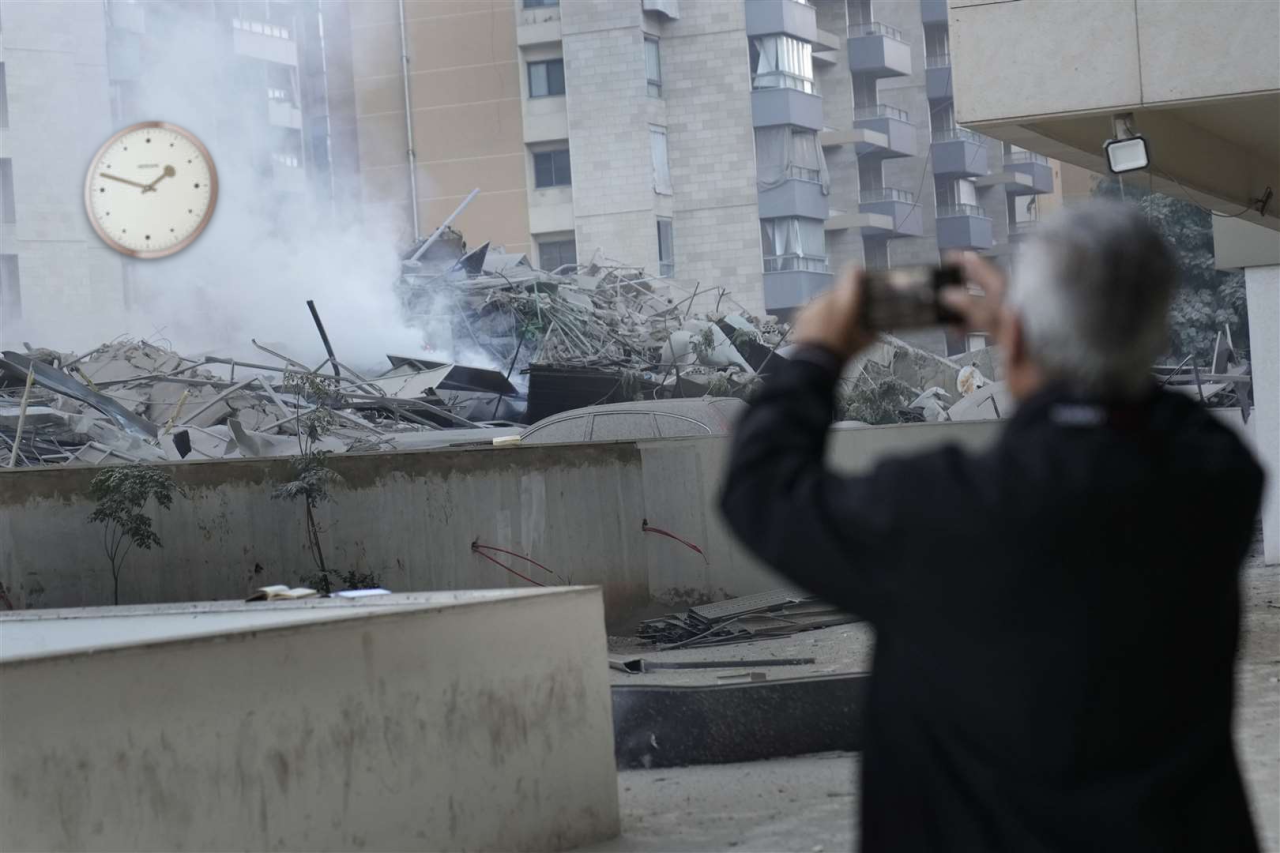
1:48
